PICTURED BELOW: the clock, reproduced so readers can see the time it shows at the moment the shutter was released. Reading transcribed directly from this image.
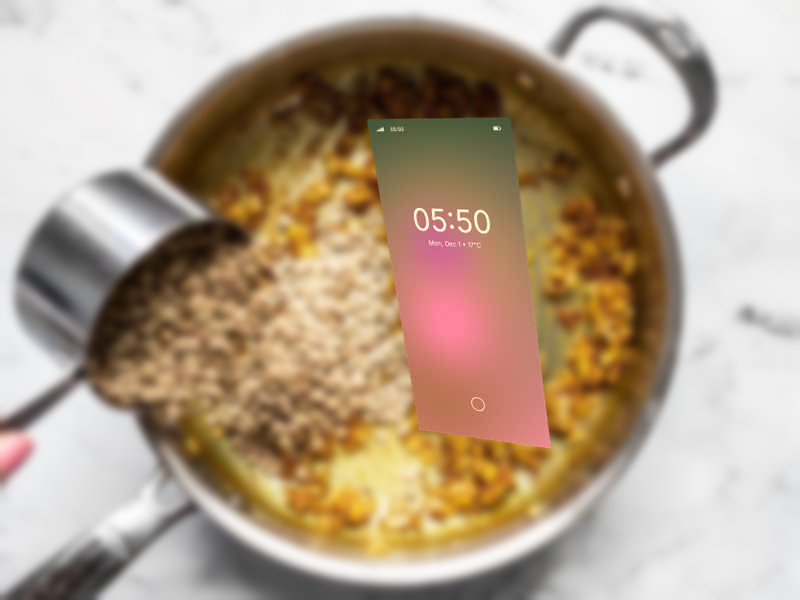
5:50
